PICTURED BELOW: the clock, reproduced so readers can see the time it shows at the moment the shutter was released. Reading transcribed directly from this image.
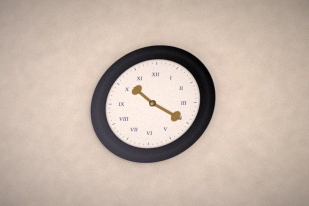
10:20
